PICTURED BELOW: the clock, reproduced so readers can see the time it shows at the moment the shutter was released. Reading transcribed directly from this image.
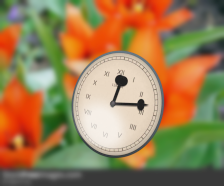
12:13
